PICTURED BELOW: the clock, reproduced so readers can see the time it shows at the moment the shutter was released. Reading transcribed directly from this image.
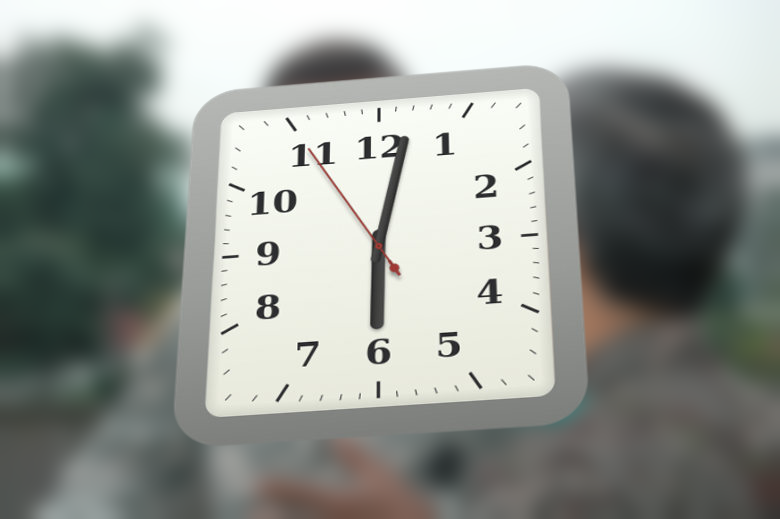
6:01:55
